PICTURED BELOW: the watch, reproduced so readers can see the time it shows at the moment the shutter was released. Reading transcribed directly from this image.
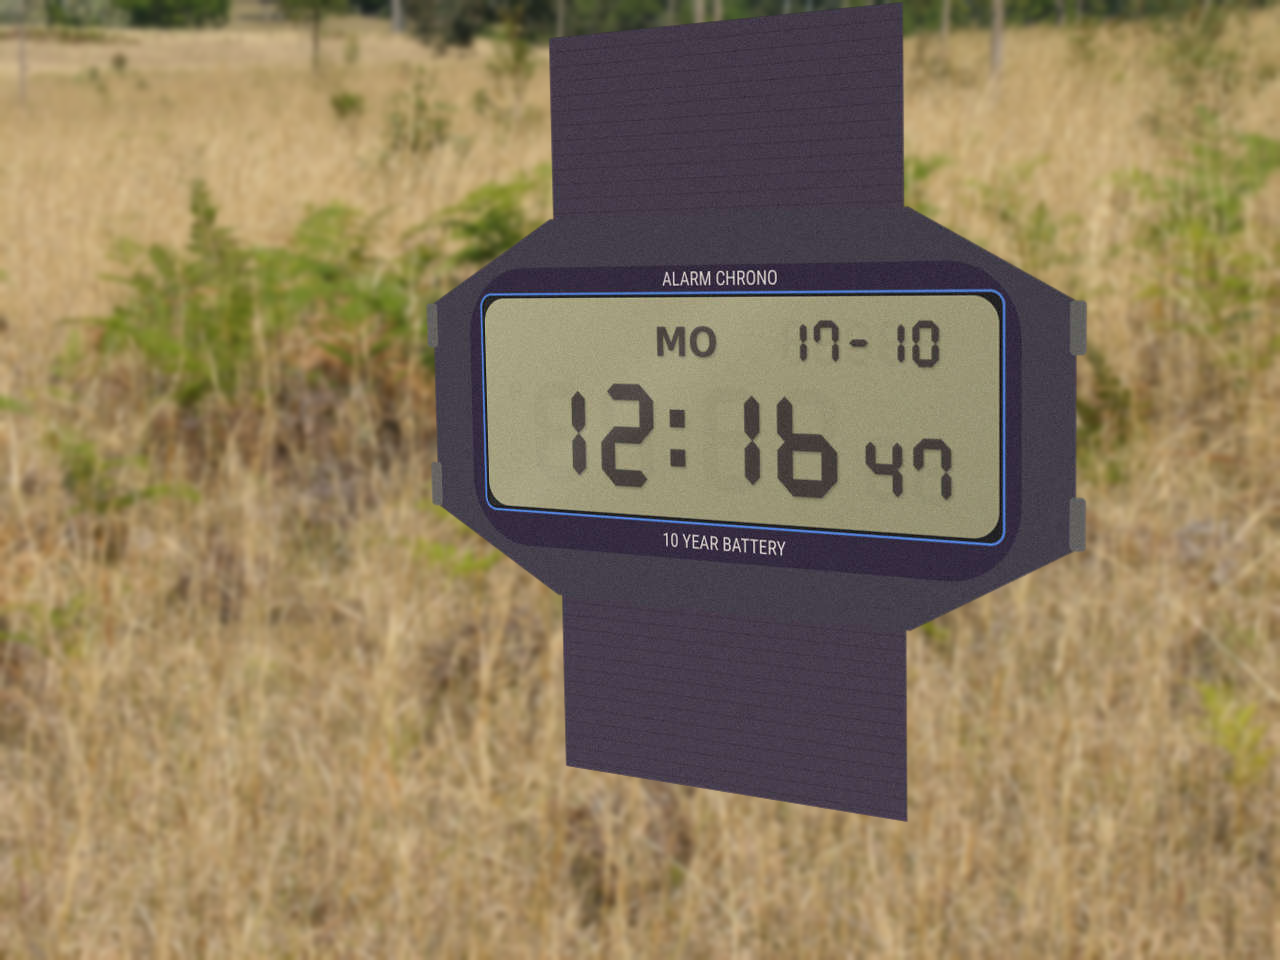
12:16:47
